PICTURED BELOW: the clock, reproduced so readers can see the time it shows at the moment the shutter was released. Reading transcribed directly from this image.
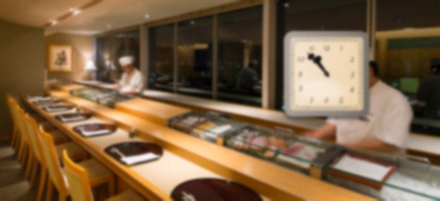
10:53
